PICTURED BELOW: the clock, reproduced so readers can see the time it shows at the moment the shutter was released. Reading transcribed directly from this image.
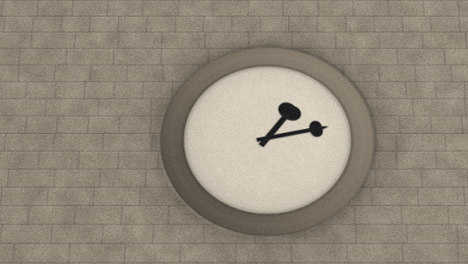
1:13
